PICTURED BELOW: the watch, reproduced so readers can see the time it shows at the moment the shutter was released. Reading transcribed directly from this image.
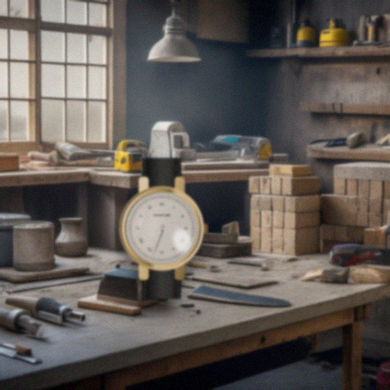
6:33
